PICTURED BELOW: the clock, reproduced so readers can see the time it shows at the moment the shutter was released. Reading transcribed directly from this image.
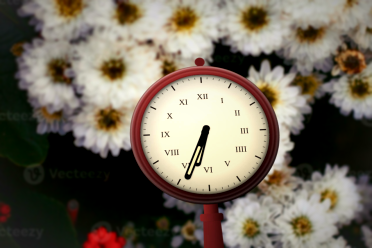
6:34
